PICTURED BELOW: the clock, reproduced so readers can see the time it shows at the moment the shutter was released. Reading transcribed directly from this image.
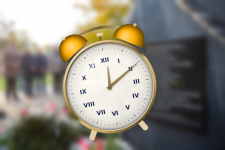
12:10
